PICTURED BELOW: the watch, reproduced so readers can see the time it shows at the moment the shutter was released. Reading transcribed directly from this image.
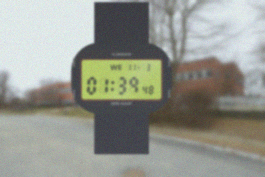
1:39
